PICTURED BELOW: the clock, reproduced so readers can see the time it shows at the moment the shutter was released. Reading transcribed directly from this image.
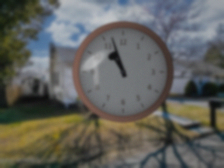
10:57
